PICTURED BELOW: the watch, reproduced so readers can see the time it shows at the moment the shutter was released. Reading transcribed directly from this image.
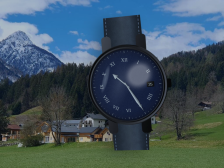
10:25
